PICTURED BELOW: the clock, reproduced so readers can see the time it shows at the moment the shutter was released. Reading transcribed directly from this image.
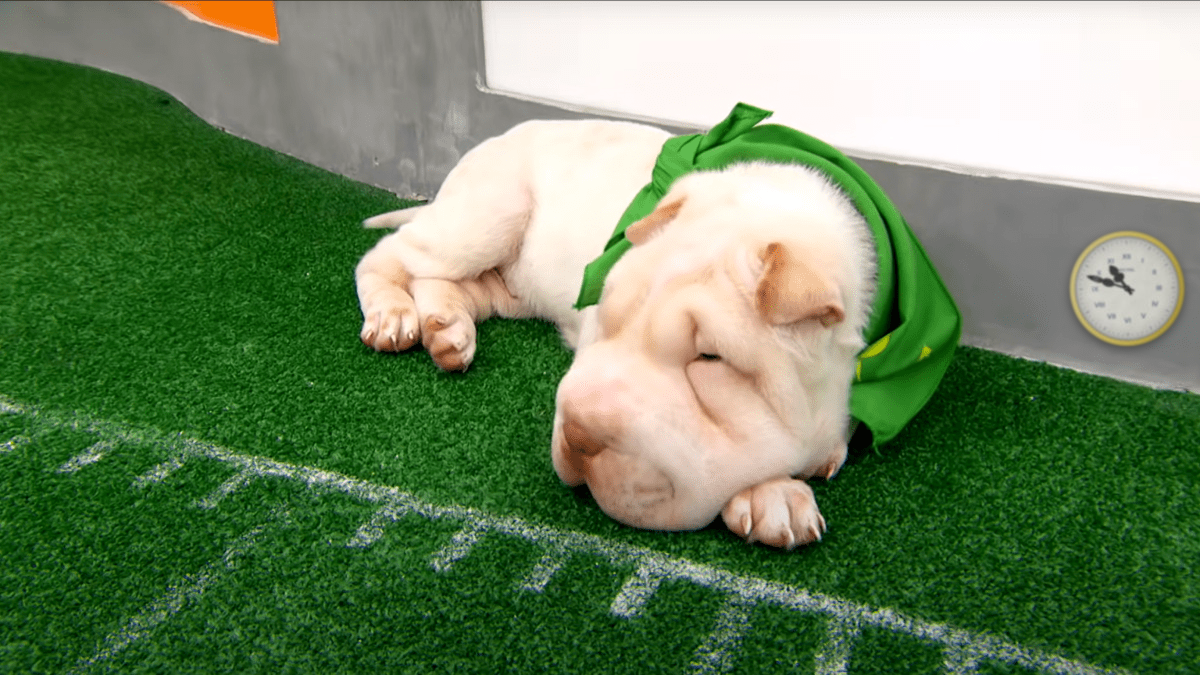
10:48
